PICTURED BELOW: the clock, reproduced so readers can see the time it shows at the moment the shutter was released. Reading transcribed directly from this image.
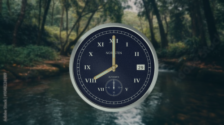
8:00
